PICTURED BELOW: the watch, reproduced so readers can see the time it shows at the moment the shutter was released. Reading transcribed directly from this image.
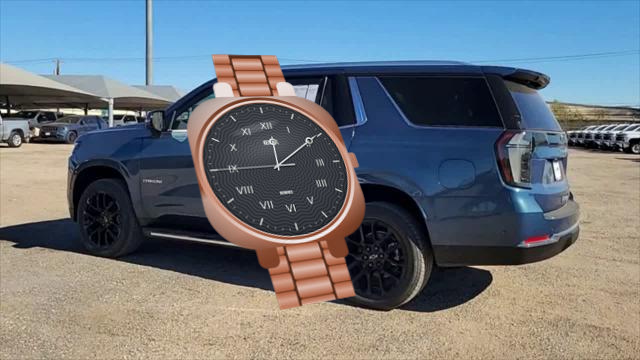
12:09:45
